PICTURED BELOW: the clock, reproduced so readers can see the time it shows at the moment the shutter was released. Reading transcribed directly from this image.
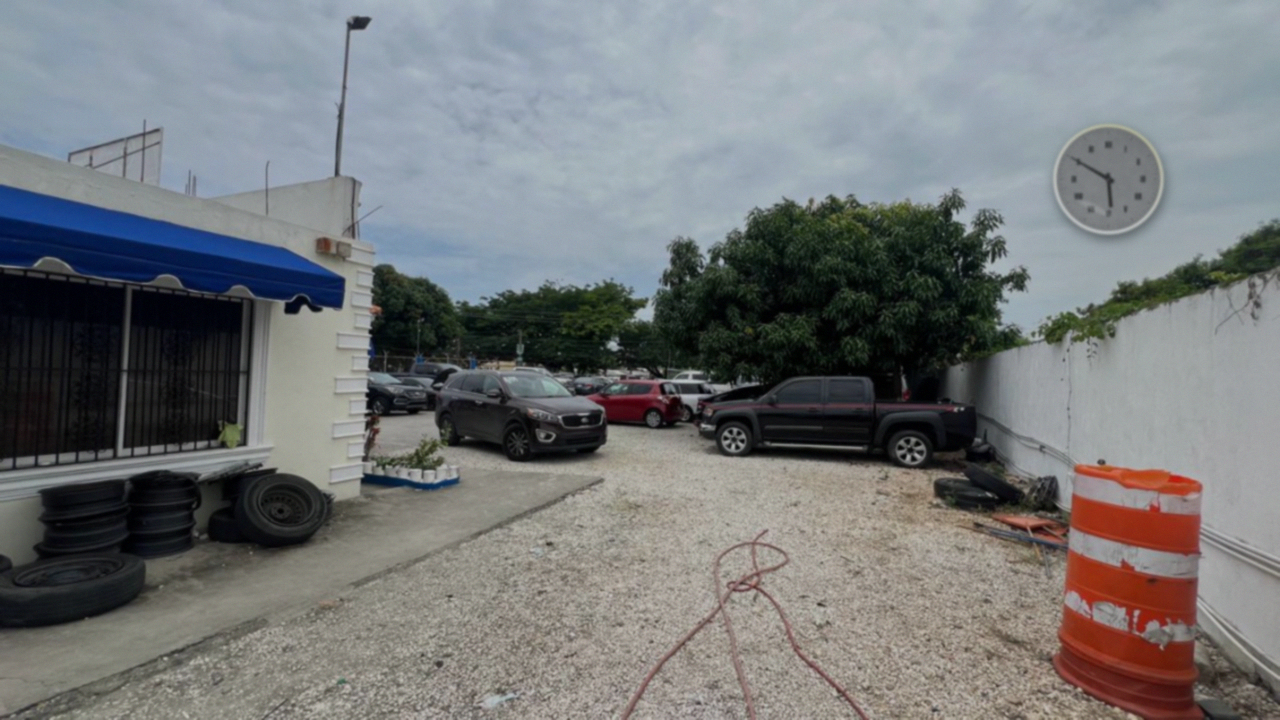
5:50
